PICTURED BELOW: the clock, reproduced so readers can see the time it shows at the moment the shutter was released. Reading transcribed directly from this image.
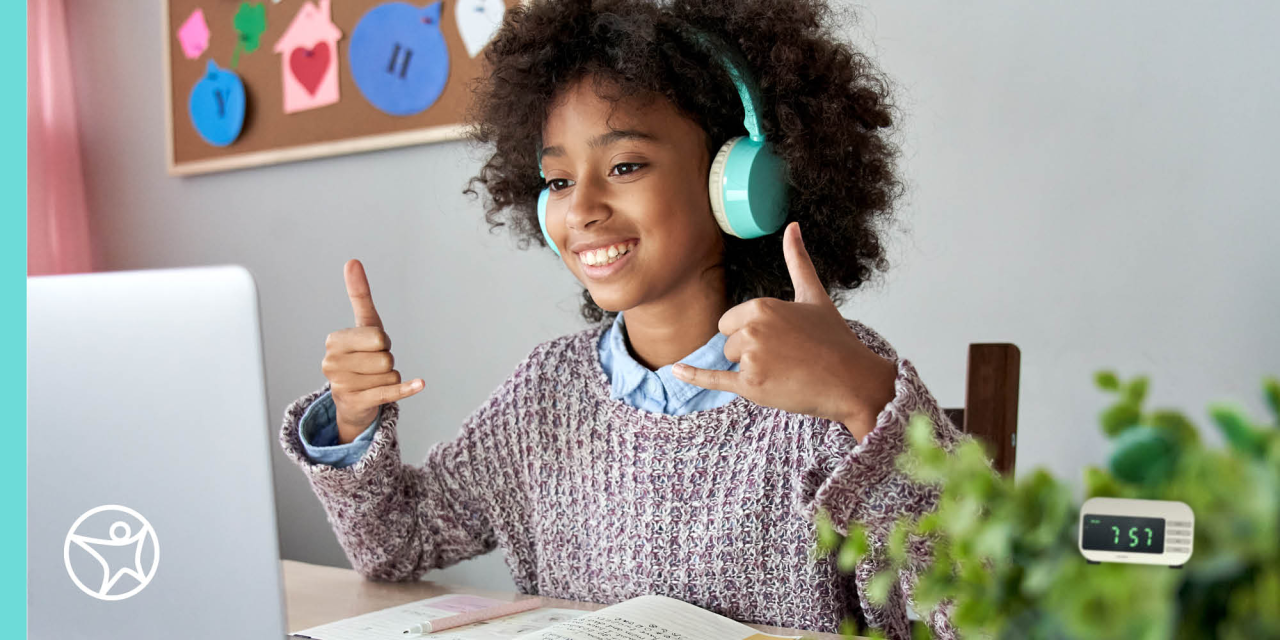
7:57
